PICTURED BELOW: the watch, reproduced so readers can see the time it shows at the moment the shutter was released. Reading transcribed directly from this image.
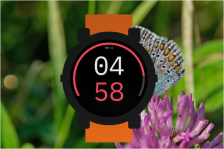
4:58
